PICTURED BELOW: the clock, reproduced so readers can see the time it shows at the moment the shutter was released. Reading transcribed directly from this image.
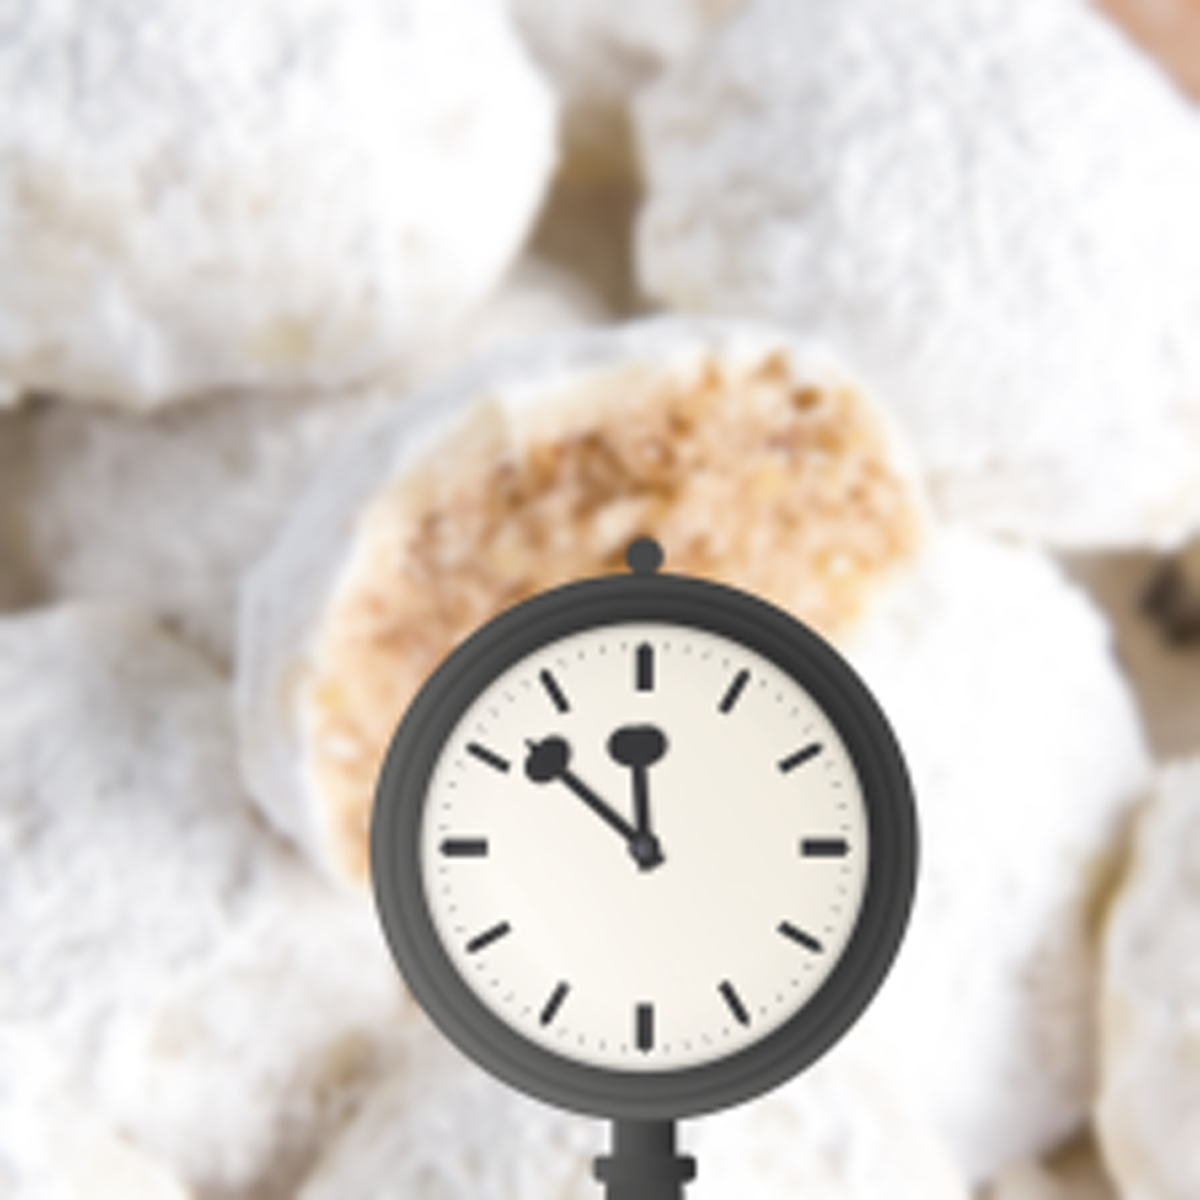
11:52
